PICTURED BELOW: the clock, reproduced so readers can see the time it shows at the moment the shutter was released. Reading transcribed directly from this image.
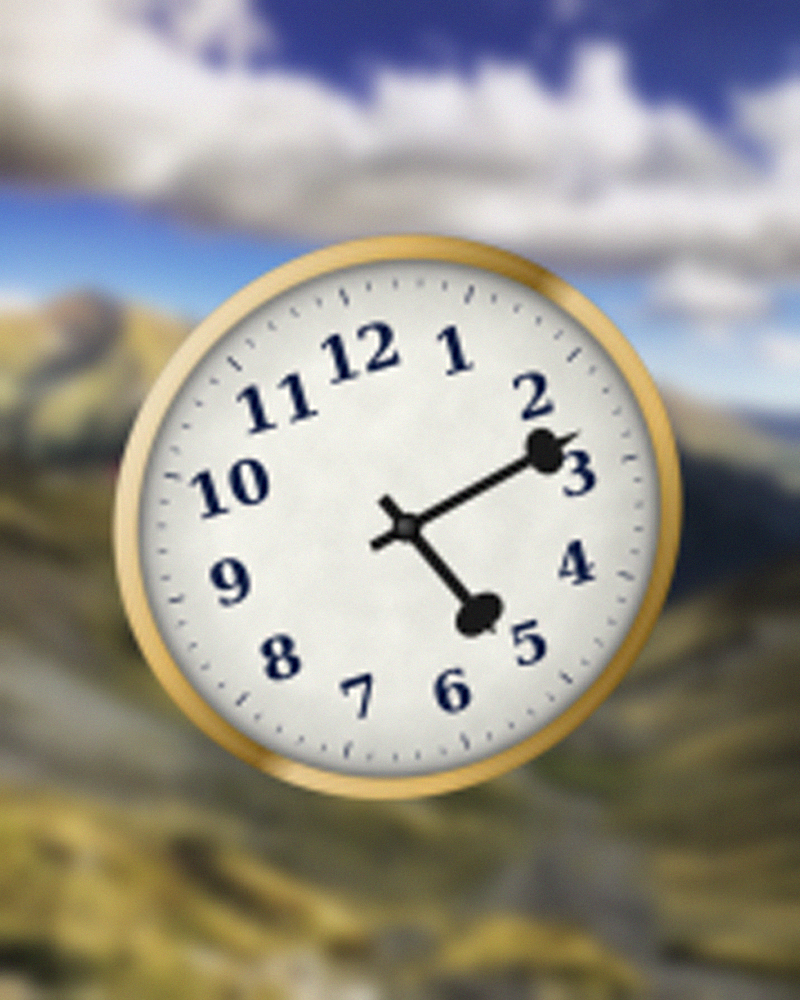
5:13
